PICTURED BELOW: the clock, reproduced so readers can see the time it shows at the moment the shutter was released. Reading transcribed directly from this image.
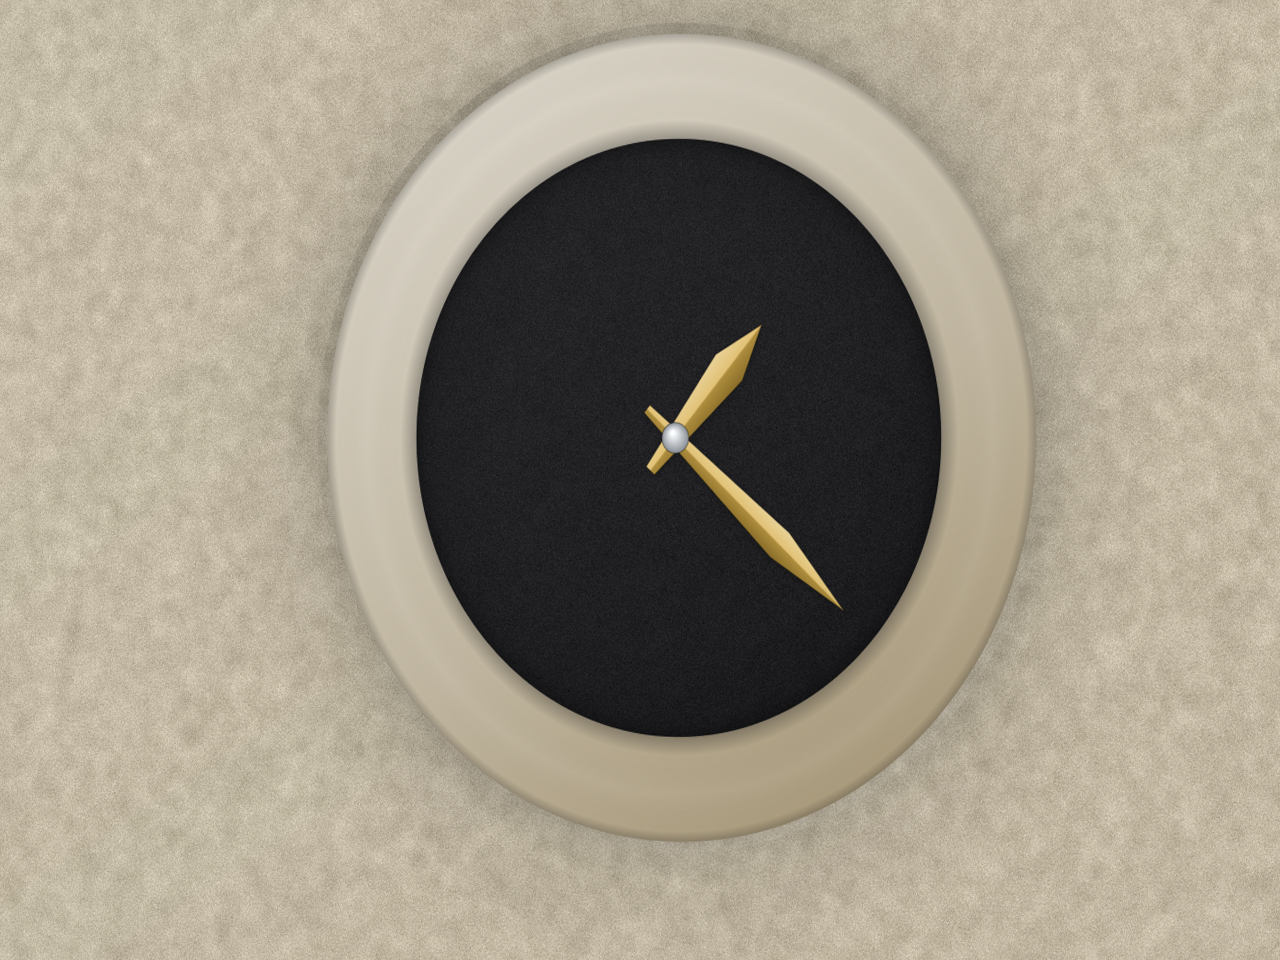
1:22
